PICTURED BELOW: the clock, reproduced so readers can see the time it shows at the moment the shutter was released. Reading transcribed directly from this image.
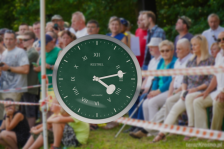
4:13
